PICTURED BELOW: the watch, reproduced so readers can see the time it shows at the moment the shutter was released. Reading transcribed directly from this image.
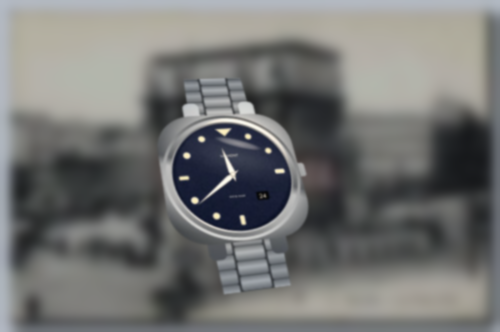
11:39
